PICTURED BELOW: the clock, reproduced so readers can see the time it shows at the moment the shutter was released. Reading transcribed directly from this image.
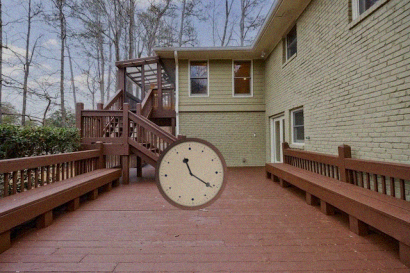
11:21
